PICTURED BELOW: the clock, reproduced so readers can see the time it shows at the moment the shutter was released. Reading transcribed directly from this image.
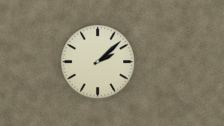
2:08
